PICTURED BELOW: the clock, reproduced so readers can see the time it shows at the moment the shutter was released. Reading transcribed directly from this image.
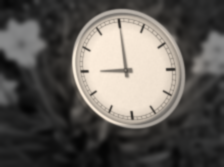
9:00
